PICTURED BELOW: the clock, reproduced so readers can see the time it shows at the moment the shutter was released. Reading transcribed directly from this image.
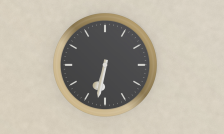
6:32
